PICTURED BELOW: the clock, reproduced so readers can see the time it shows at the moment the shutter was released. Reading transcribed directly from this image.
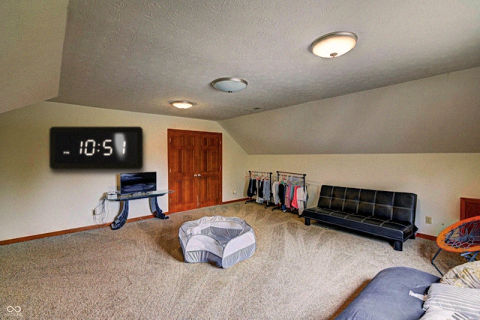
10:51
